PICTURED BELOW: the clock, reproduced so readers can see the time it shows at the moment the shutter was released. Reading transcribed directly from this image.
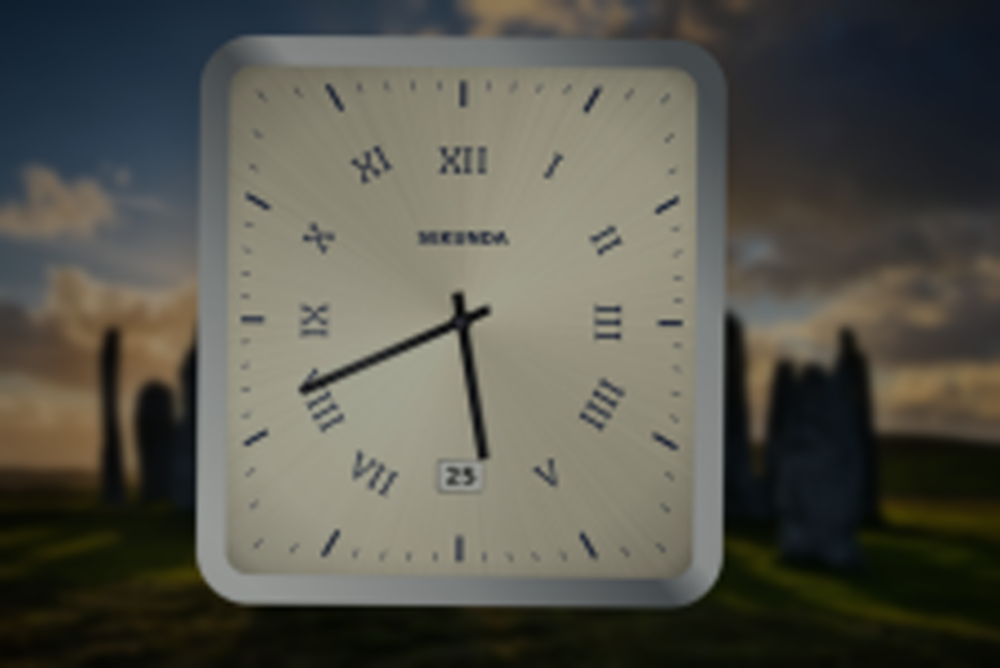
5:41
